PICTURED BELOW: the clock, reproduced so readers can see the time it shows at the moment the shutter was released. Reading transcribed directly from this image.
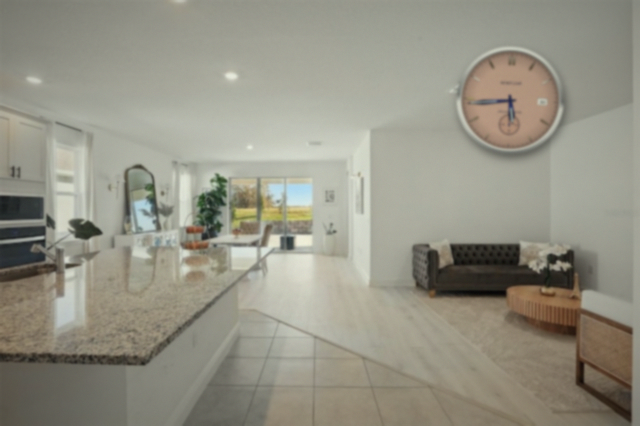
5:44
